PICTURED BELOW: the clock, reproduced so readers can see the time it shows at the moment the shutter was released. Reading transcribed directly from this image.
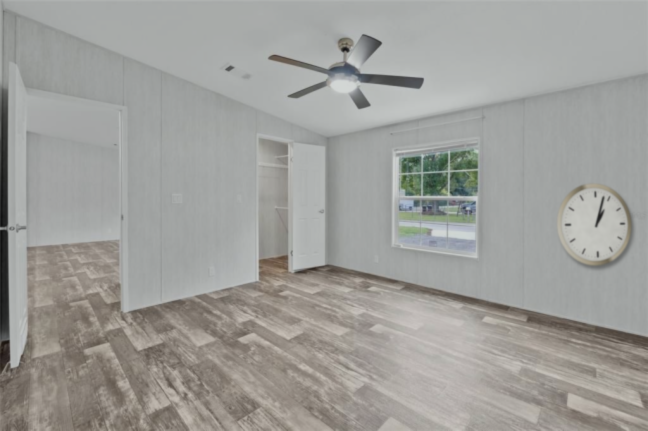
1:03
